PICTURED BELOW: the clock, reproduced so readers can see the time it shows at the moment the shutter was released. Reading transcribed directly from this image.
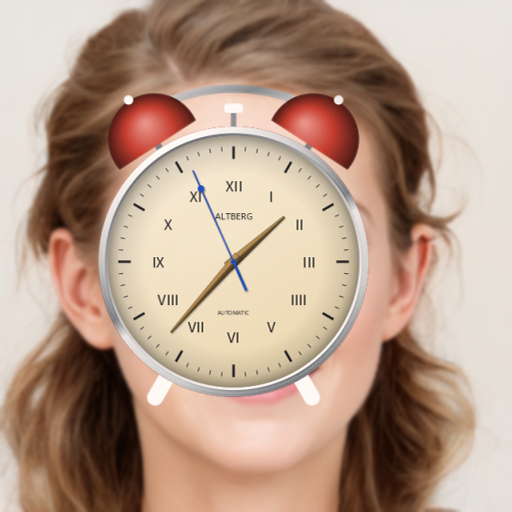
1:36:56
